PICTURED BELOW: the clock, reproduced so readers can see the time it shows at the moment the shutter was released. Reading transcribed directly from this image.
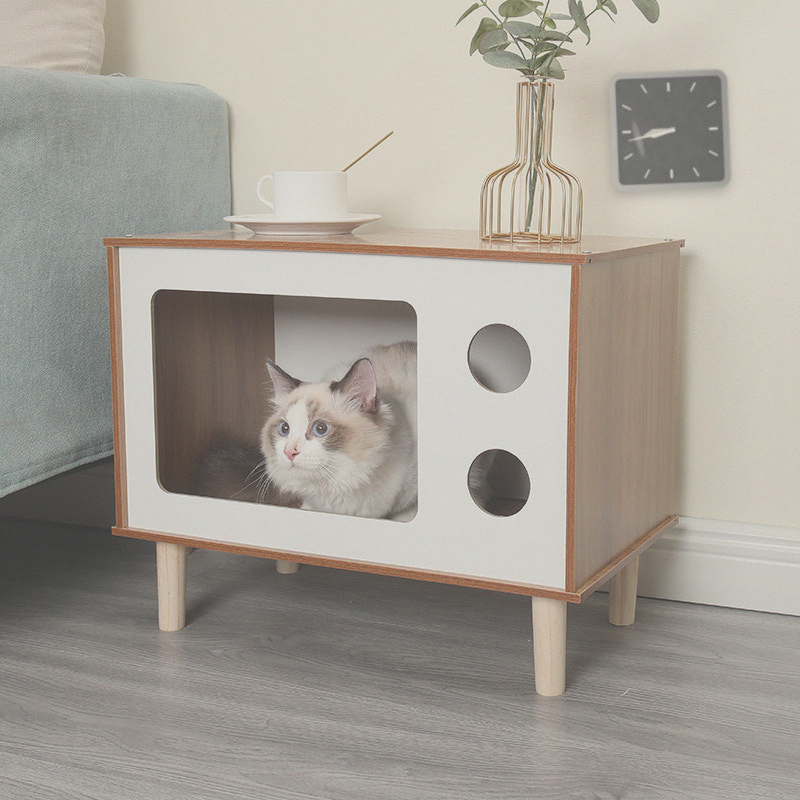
8:43
